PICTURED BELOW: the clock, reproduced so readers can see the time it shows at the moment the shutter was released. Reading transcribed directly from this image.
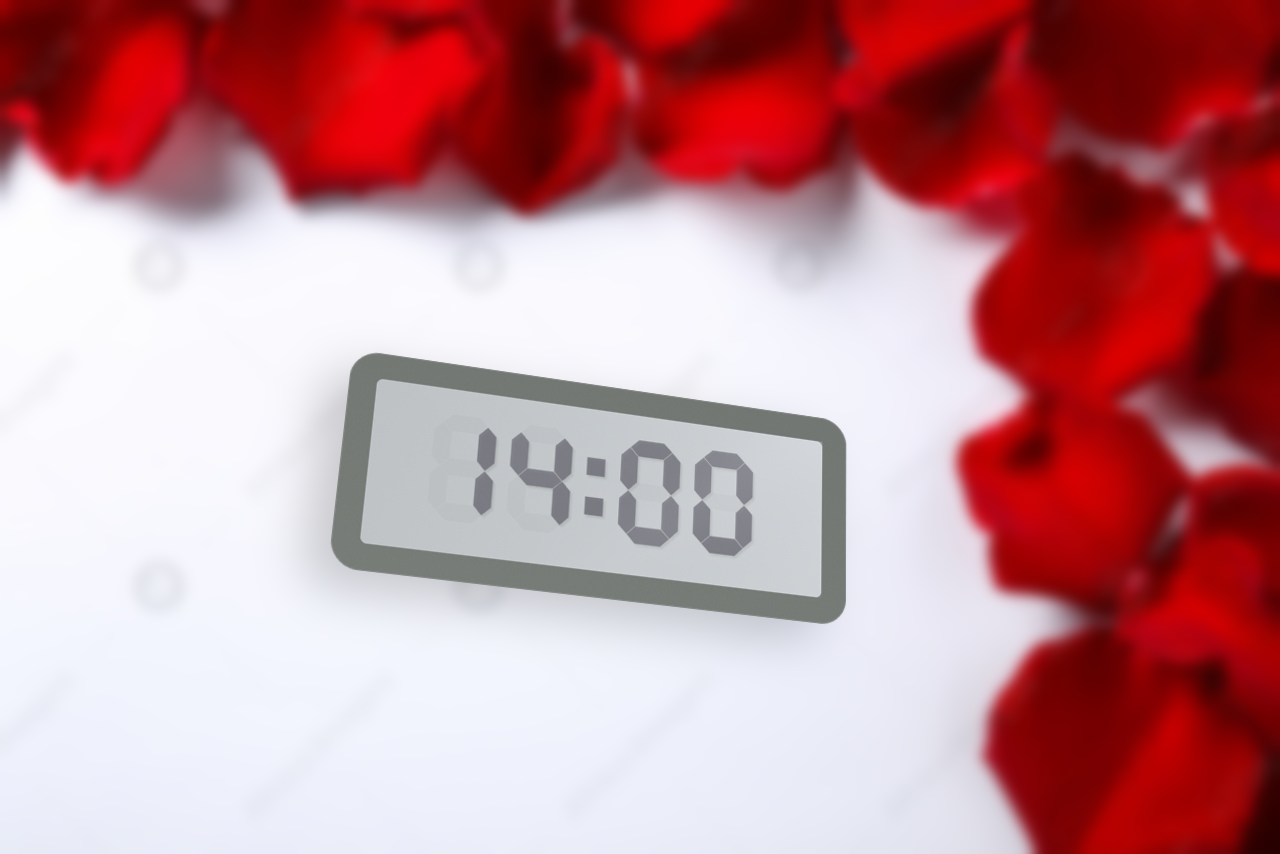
14:00
